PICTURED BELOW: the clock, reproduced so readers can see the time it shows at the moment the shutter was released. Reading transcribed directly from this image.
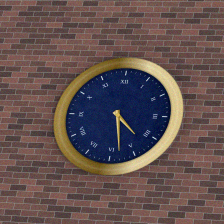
4:28
